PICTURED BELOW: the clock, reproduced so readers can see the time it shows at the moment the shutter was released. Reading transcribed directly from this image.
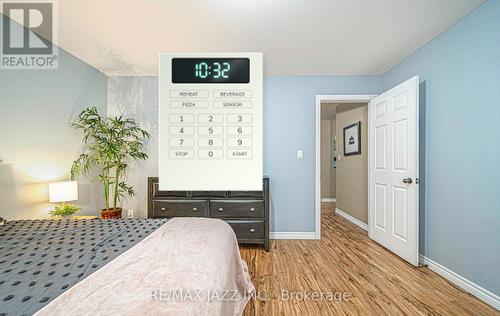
10:32
